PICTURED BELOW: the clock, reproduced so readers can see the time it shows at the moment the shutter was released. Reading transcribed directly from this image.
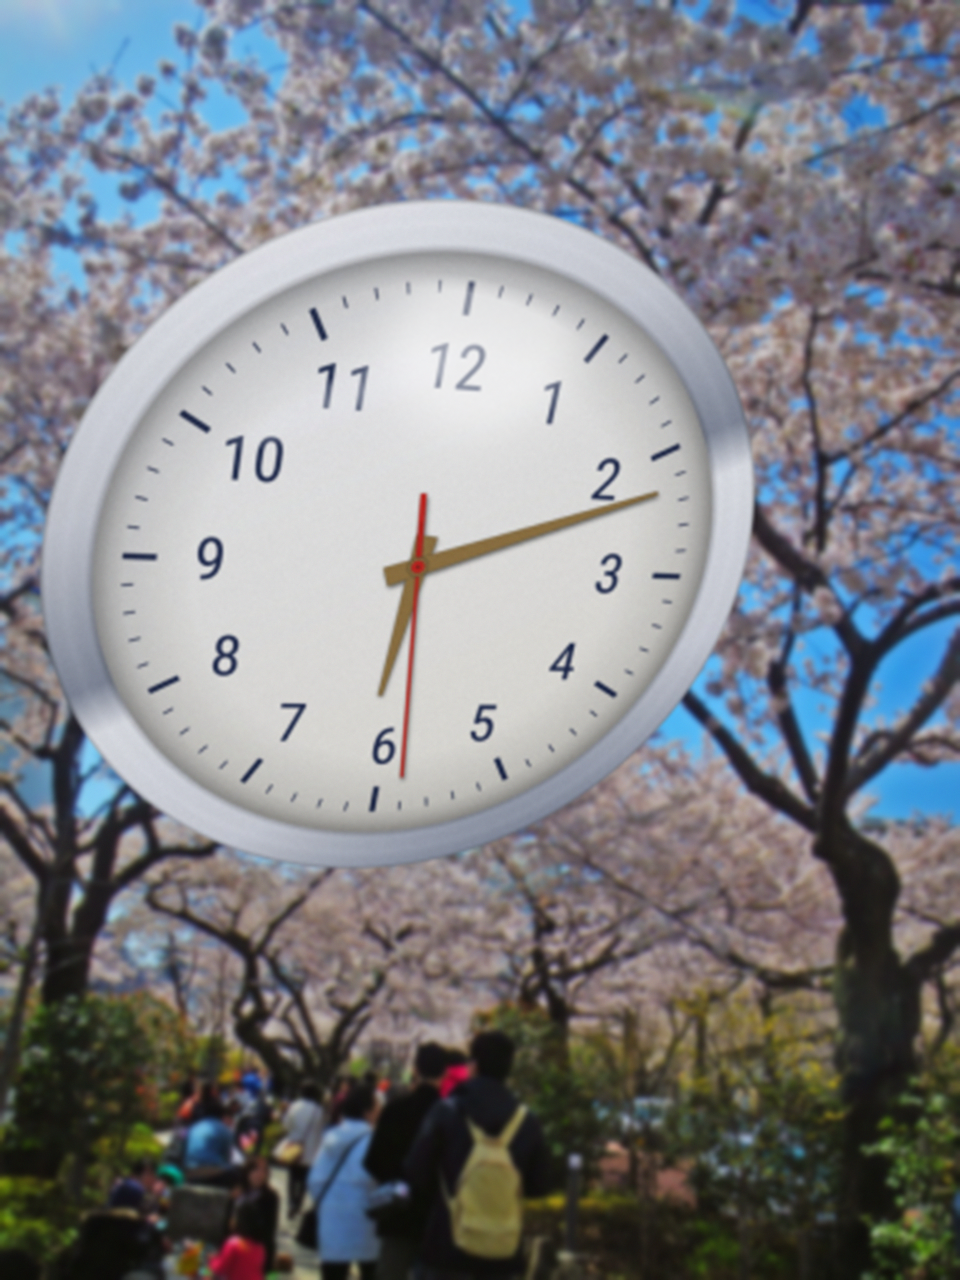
6:11:29
